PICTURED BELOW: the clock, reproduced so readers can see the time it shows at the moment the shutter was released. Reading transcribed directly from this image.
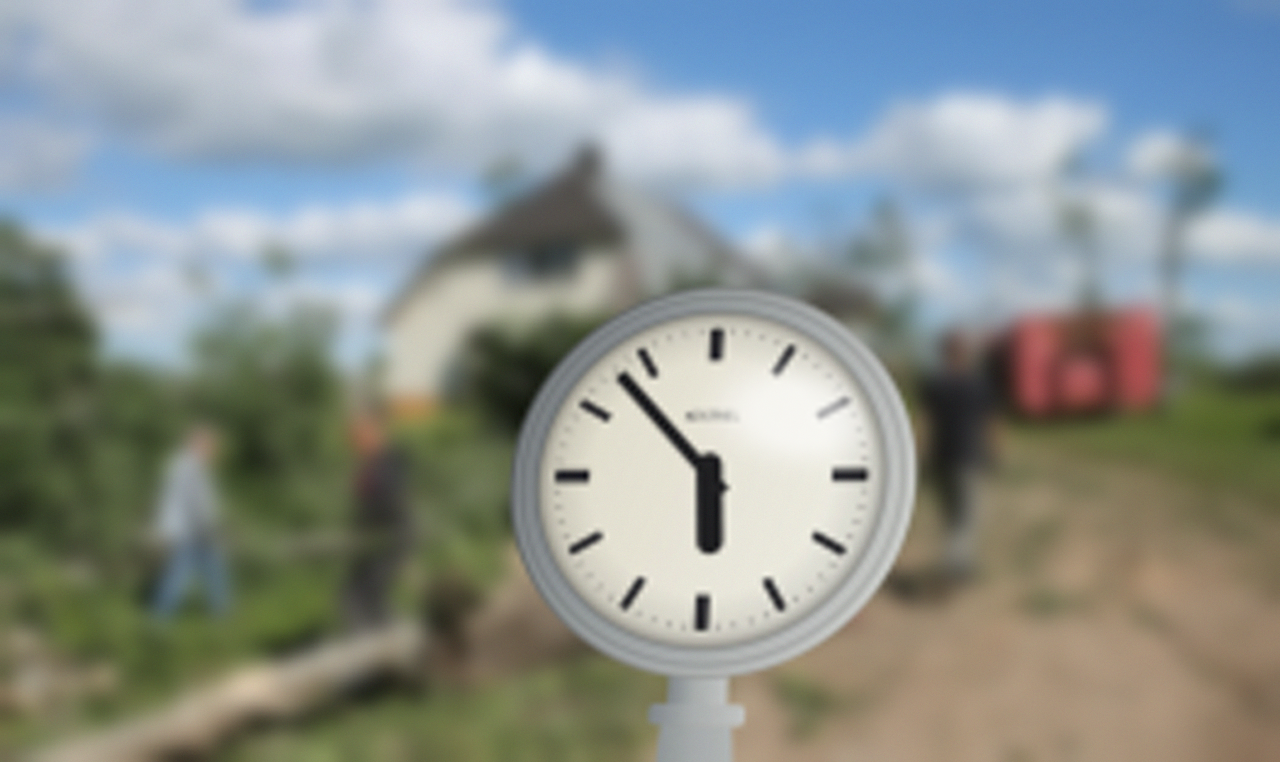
5:53
